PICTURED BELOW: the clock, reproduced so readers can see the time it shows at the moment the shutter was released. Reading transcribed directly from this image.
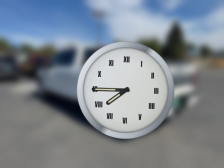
7:45
